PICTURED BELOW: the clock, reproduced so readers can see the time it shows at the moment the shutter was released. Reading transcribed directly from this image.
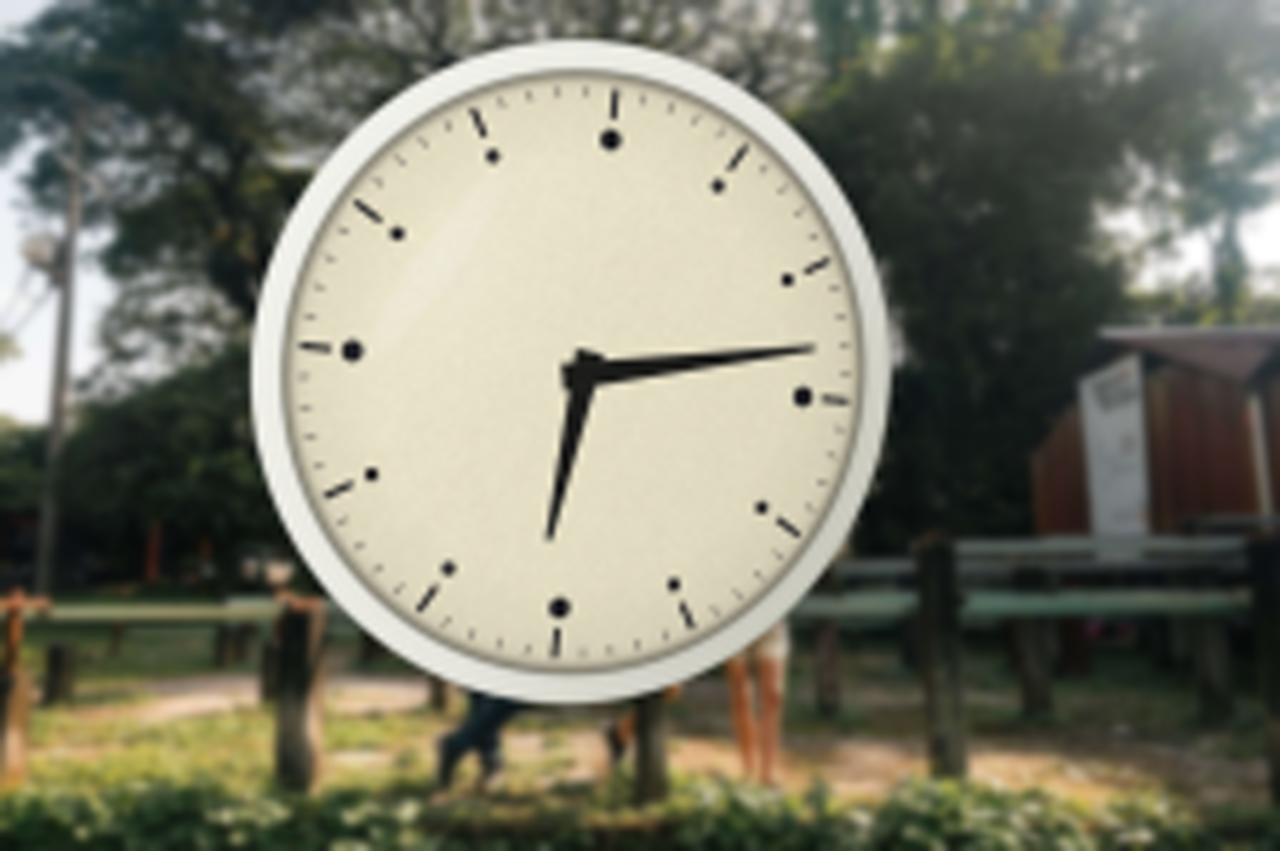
6:13
